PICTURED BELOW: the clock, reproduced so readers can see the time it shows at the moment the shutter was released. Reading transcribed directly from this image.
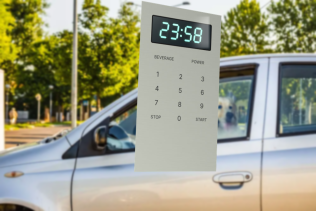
23:58
